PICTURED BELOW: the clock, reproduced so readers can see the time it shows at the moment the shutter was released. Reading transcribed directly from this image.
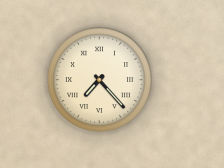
7:23
